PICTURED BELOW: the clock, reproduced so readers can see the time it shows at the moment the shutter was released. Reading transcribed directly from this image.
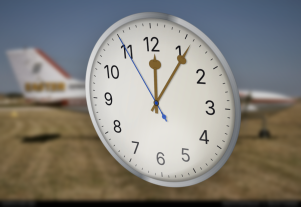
12:05:55
